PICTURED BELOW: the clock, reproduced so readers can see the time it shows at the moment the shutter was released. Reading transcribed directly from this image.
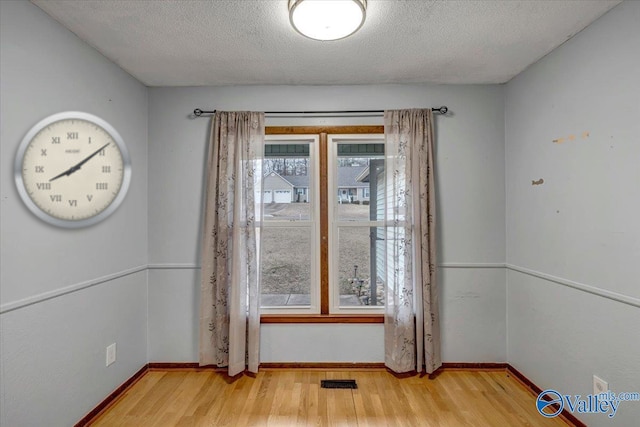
8:09
